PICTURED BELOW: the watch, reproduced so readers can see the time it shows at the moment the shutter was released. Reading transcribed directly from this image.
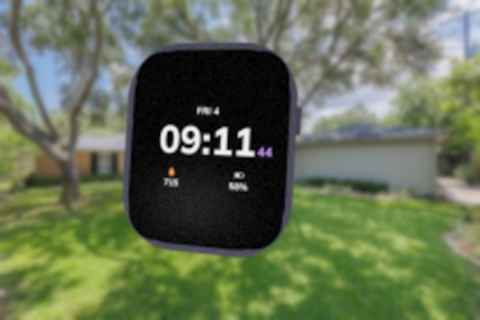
9:11
